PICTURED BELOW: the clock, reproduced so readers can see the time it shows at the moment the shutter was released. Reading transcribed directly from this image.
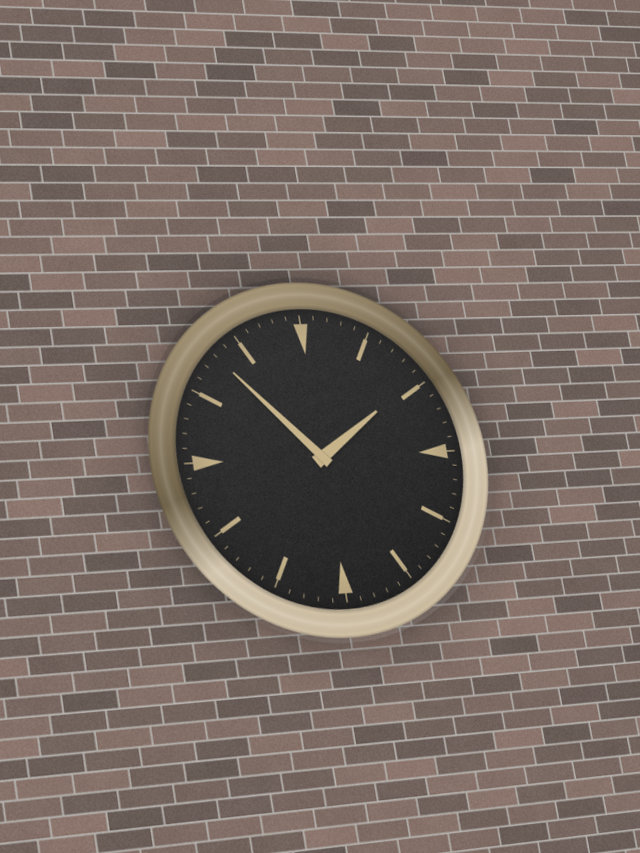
1:53
